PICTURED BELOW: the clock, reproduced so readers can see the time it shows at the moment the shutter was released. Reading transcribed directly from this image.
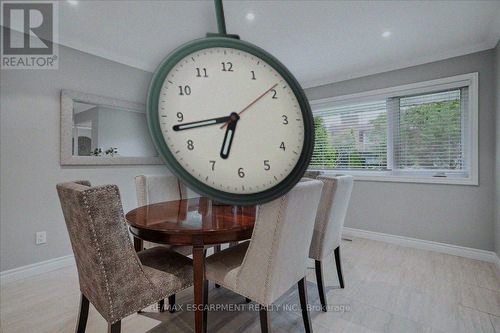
6:43:09
